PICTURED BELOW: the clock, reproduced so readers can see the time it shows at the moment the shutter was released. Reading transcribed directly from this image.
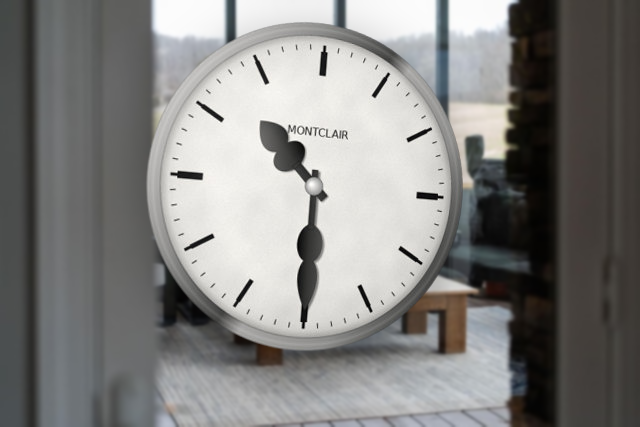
10:30
